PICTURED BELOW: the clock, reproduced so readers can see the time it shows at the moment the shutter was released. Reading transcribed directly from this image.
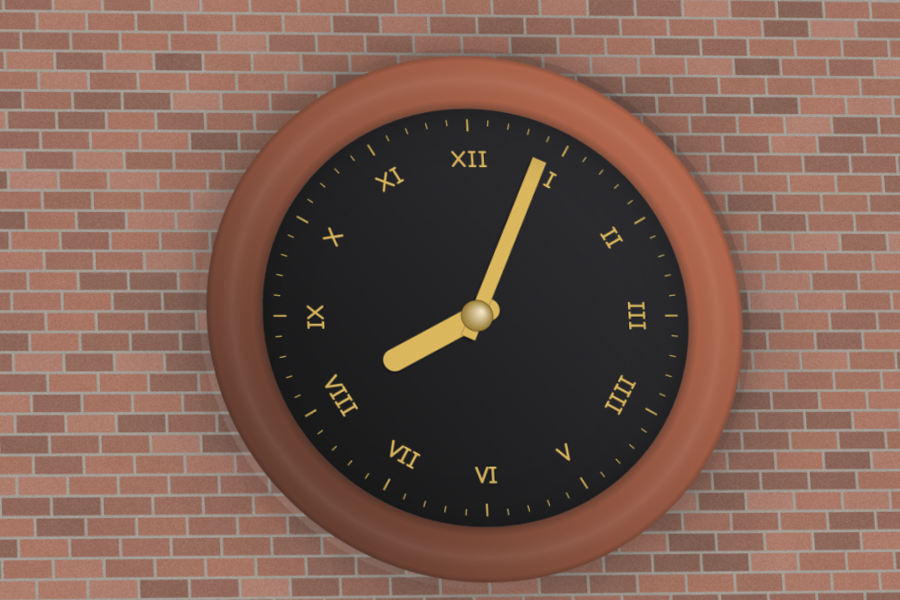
8:04
